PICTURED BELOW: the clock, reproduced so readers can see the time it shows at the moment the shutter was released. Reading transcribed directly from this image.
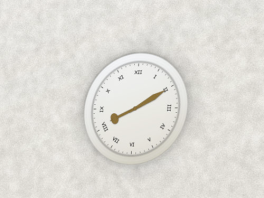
8:10
